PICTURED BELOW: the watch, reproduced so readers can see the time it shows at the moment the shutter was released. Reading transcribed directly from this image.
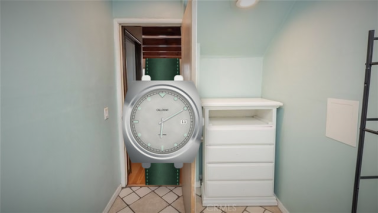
6:10
